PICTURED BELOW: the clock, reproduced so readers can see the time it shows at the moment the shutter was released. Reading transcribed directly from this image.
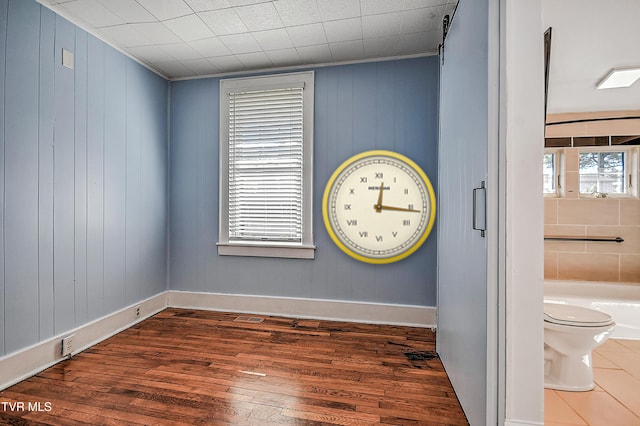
12:16
